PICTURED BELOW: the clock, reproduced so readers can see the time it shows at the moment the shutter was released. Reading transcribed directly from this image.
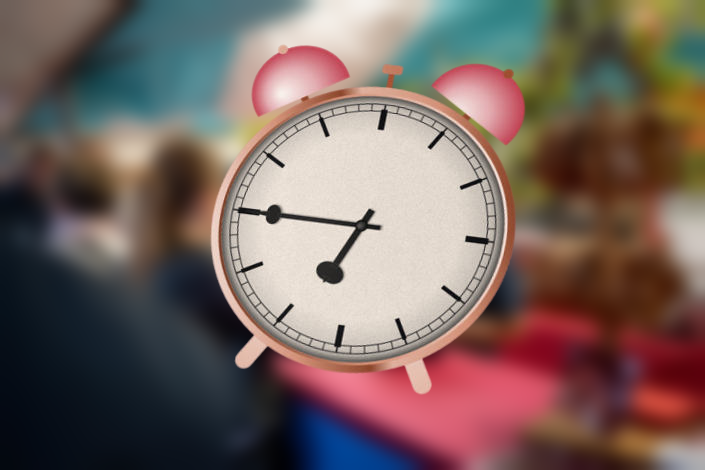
6:45
